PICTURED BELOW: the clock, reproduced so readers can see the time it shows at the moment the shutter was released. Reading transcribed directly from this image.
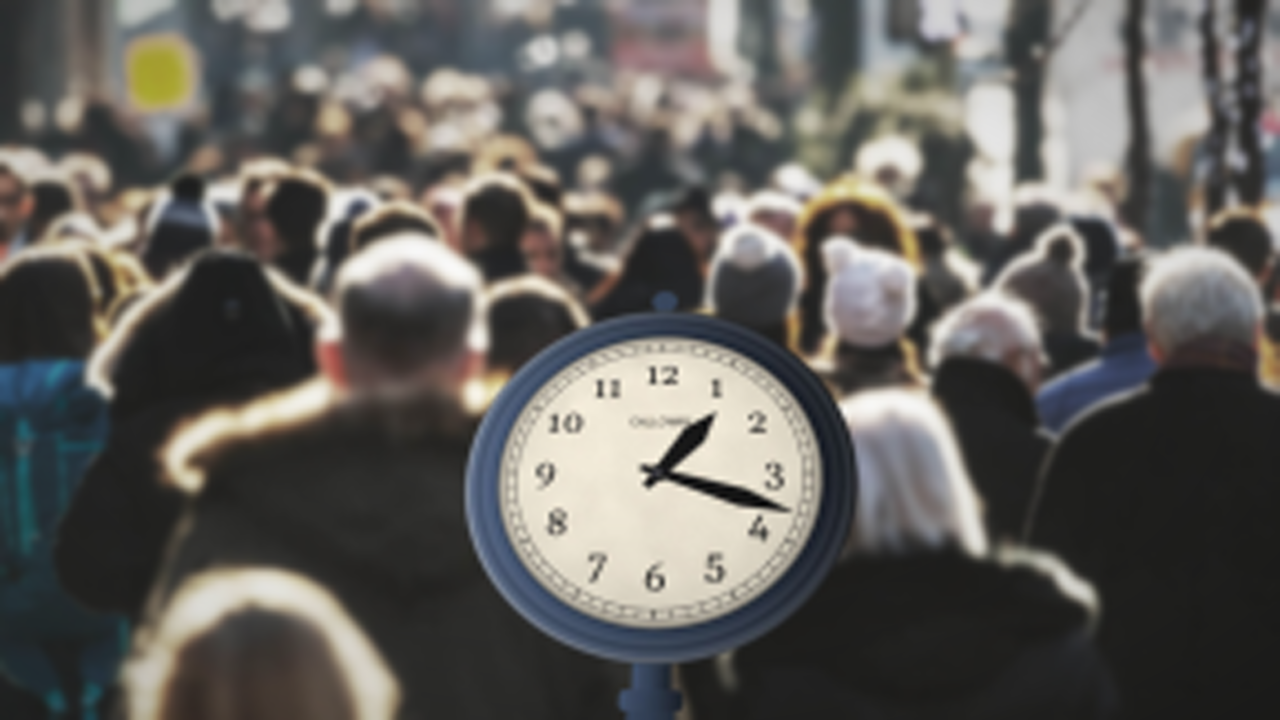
1:18
